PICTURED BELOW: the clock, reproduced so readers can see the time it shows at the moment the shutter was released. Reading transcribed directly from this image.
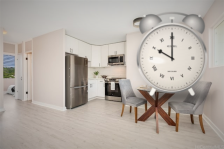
10:00
